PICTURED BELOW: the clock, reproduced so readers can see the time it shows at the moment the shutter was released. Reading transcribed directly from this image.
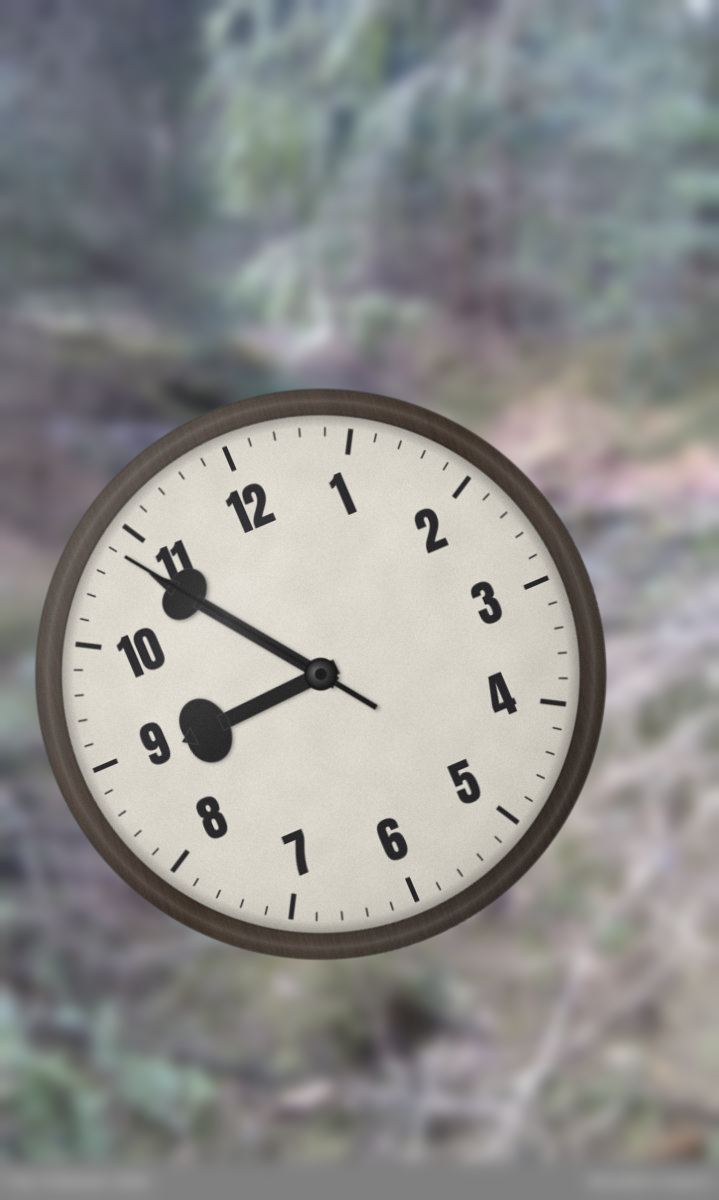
8:53:54
